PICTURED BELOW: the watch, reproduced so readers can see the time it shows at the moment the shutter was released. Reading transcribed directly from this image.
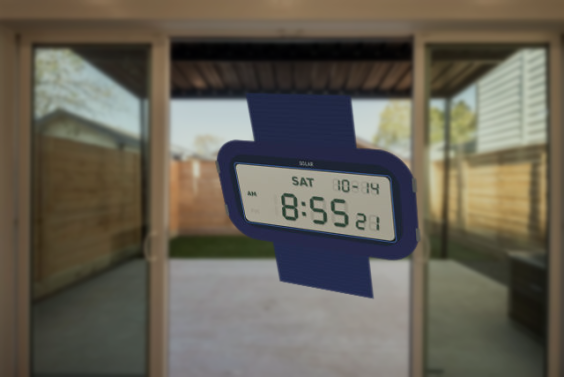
8:55:21
